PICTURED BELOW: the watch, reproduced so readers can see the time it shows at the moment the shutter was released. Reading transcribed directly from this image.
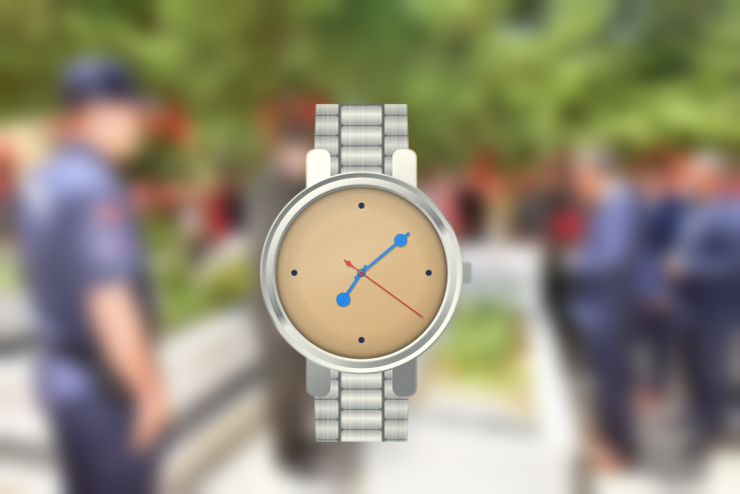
7:08:21
